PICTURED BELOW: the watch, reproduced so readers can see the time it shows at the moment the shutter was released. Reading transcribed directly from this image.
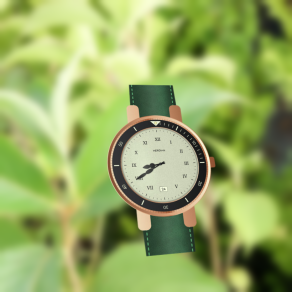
8:40
